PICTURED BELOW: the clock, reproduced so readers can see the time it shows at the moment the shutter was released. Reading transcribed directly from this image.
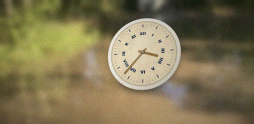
3:37
